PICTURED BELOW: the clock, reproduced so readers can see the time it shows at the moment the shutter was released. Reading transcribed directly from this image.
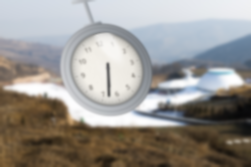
6:33
